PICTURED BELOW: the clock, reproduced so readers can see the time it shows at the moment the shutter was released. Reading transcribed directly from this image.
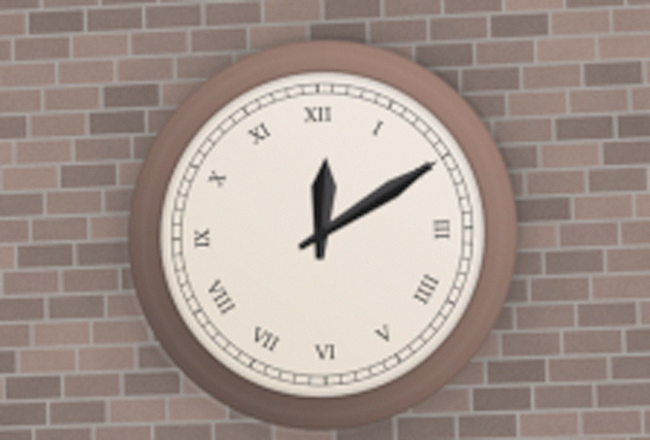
12:10
